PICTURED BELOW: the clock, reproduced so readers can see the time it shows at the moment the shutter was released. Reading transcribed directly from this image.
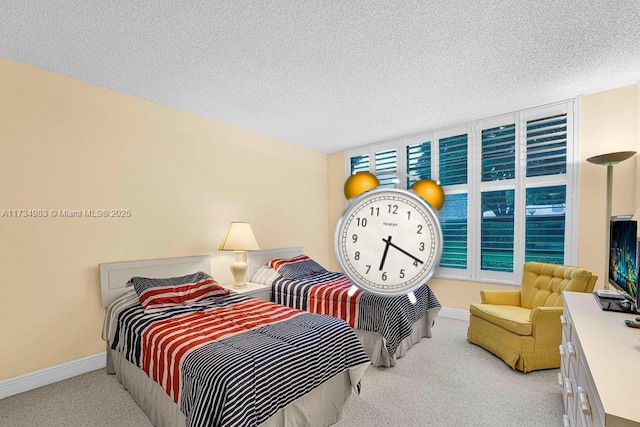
6:19
